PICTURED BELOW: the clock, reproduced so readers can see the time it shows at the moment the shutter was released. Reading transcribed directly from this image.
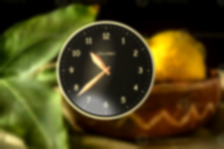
10:38
